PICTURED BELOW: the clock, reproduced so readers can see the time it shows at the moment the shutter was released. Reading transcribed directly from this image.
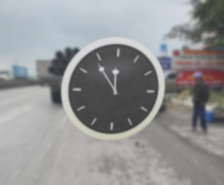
11:54
